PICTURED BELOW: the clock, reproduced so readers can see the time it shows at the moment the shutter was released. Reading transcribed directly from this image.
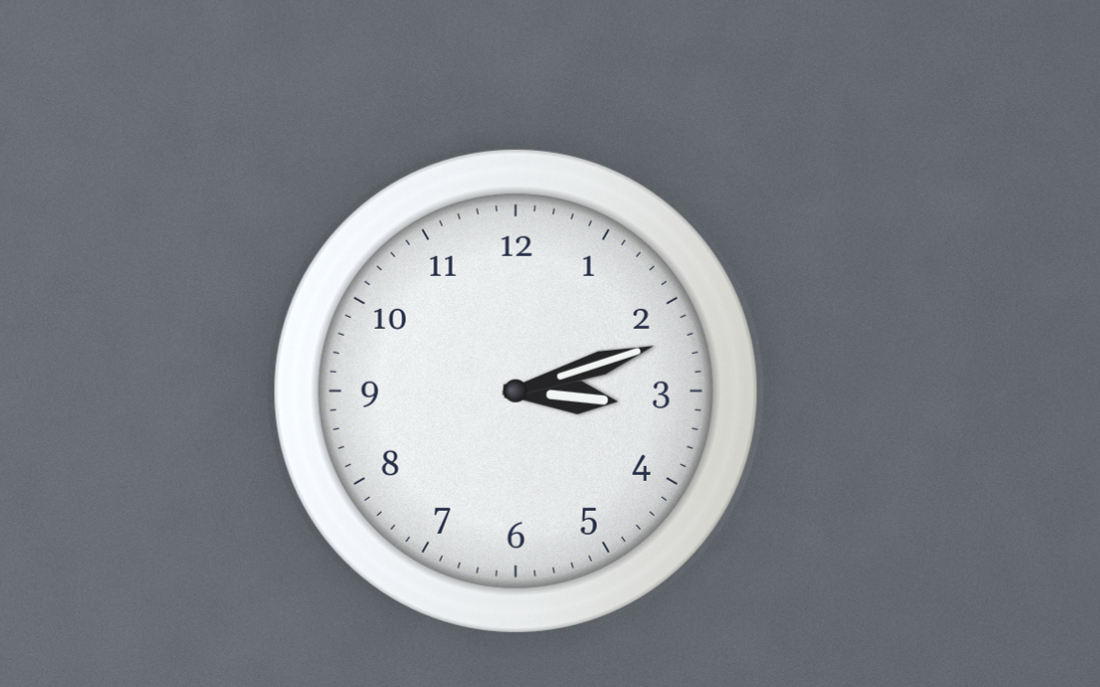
3:12
